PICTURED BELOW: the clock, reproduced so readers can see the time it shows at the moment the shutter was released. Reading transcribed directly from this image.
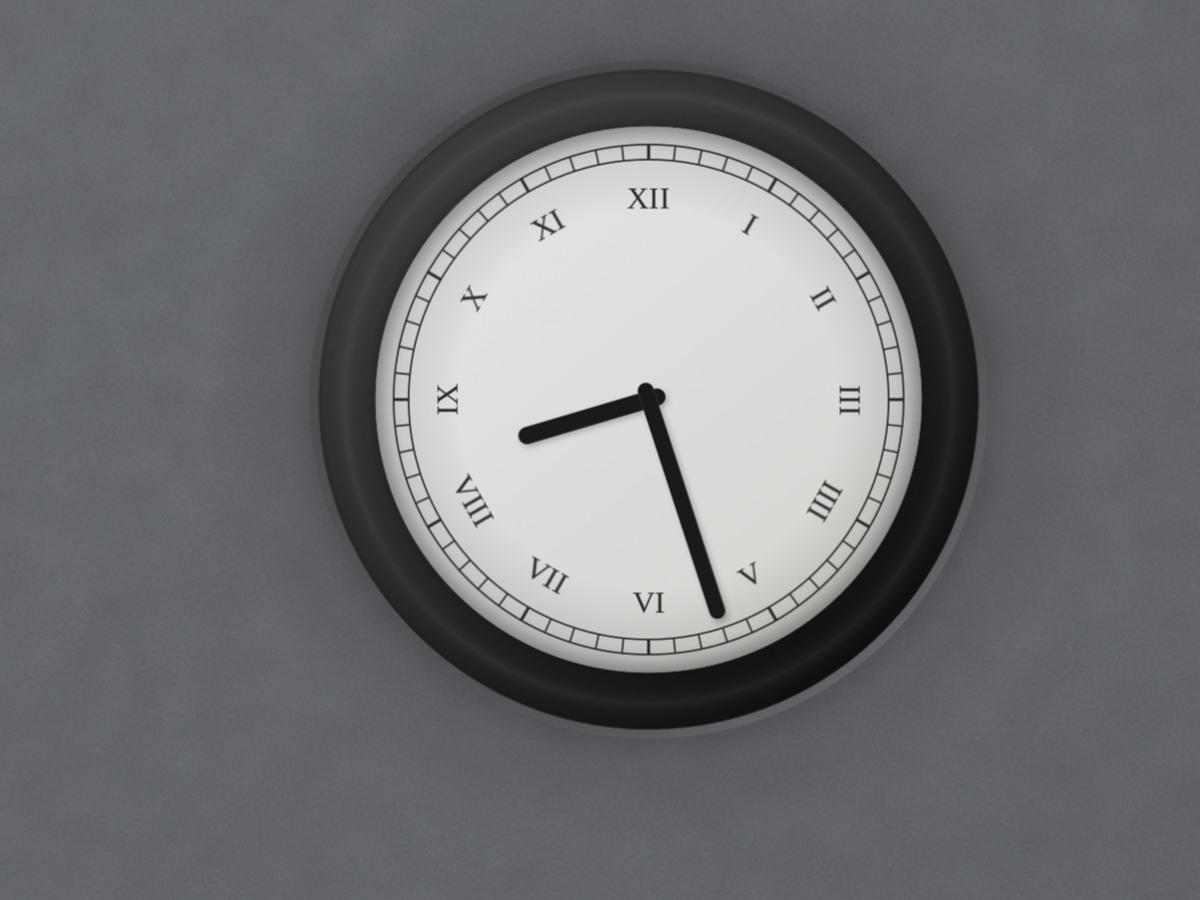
8:27
